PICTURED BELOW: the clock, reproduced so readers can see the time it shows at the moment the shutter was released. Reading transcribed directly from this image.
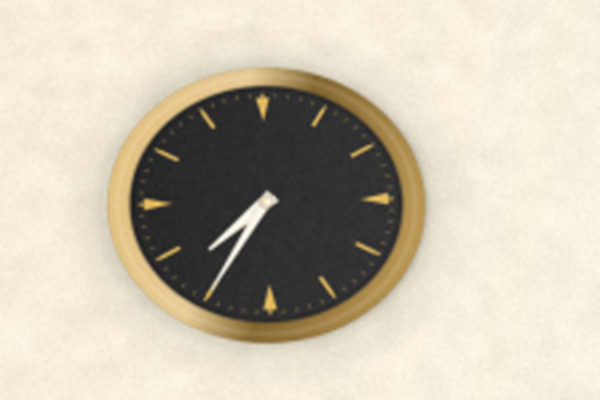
7:35
